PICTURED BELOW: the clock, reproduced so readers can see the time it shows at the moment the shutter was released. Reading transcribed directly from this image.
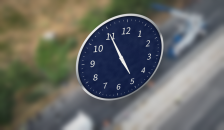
4:55
